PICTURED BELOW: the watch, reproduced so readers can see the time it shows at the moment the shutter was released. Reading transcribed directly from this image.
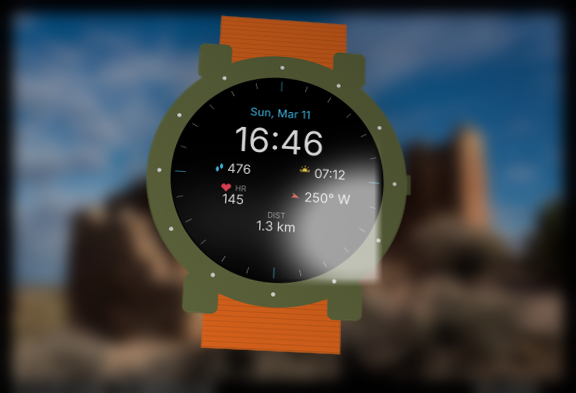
16:46
